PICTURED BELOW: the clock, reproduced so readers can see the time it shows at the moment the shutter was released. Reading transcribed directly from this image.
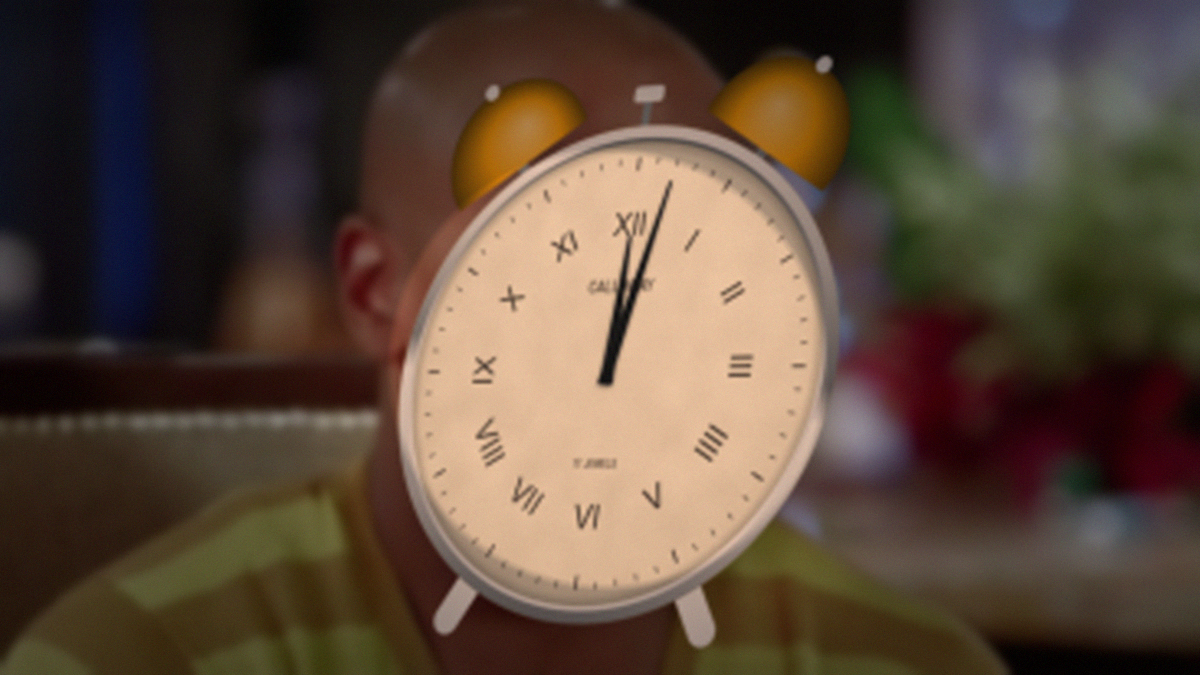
12:02
